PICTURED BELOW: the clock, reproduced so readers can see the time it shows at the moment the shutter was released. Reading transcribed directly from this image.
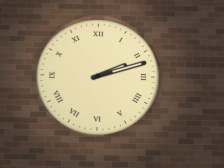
2:12
